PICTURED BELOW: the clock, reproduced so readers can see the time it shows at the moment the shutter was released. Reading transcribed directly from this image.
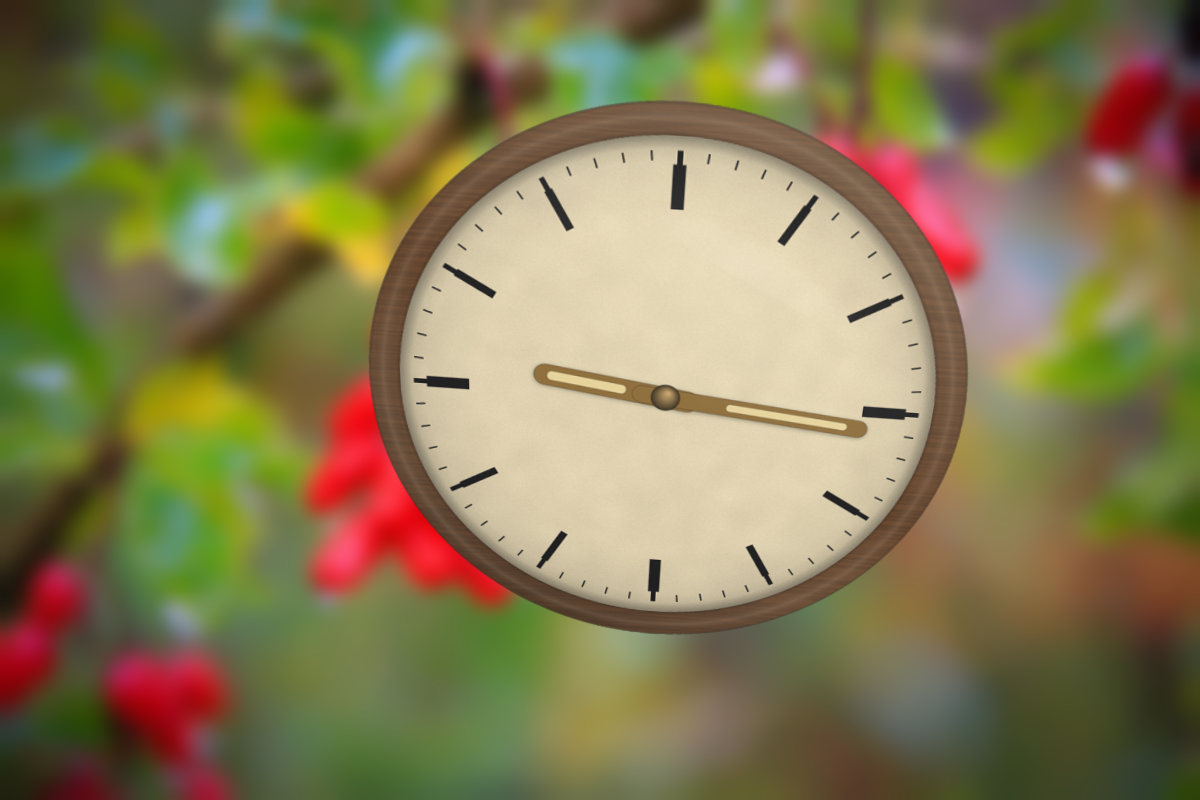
9:16
